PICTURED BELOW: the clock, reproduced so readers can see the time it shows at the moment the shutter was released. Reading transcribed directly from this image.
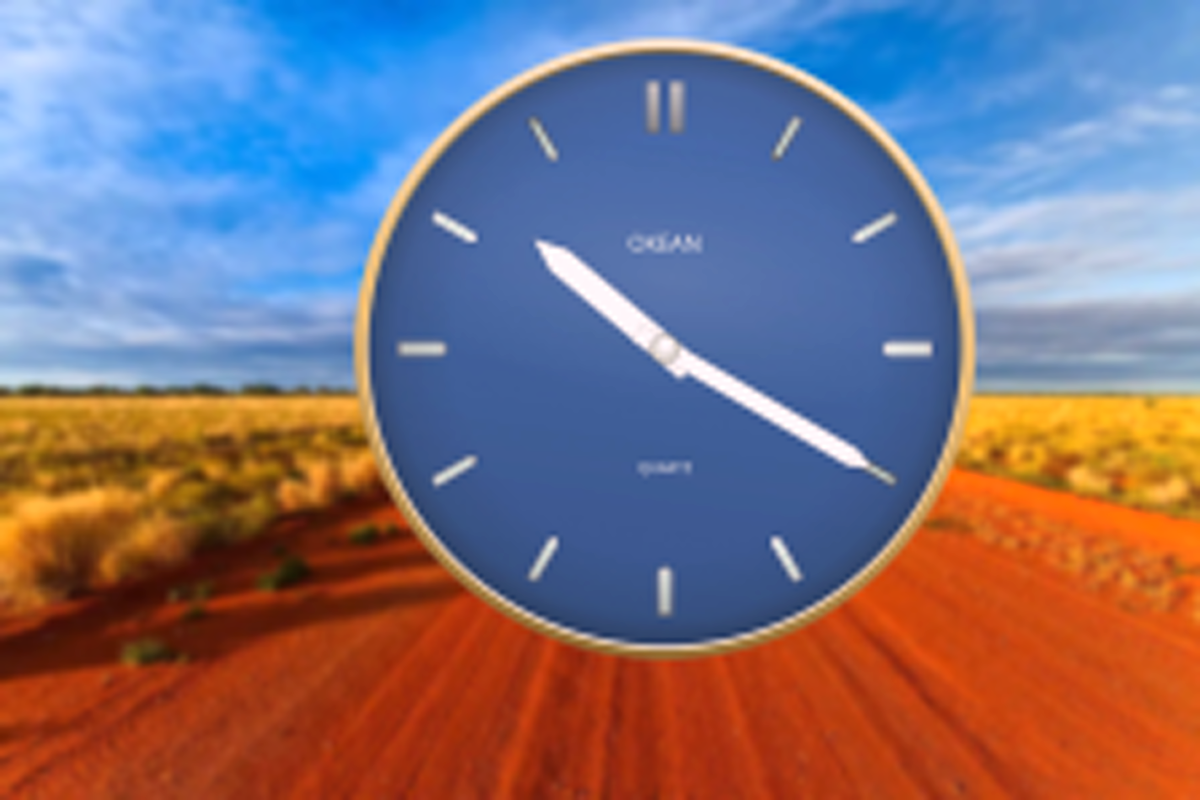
10:20
